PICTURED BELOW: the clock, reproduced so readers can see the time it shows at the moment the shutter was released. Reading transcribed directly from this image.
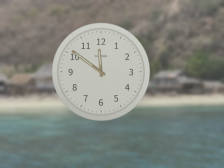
11:51
